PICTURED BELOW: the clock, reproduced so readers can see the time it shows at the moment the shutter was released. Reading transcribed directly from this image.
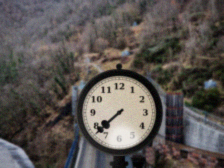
7:38
